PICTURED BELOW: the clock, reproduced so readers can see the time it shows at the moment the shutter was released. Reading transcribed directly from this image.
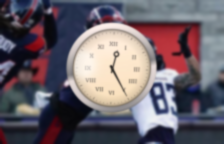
12:25
